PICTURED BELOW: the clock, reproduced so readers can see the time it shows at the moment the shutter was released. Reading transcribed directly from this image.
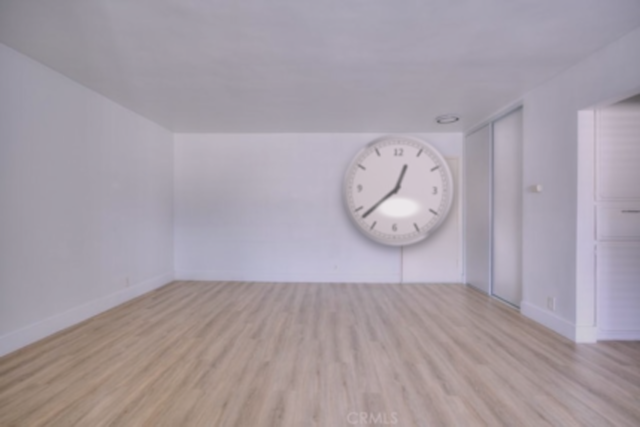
12:38
